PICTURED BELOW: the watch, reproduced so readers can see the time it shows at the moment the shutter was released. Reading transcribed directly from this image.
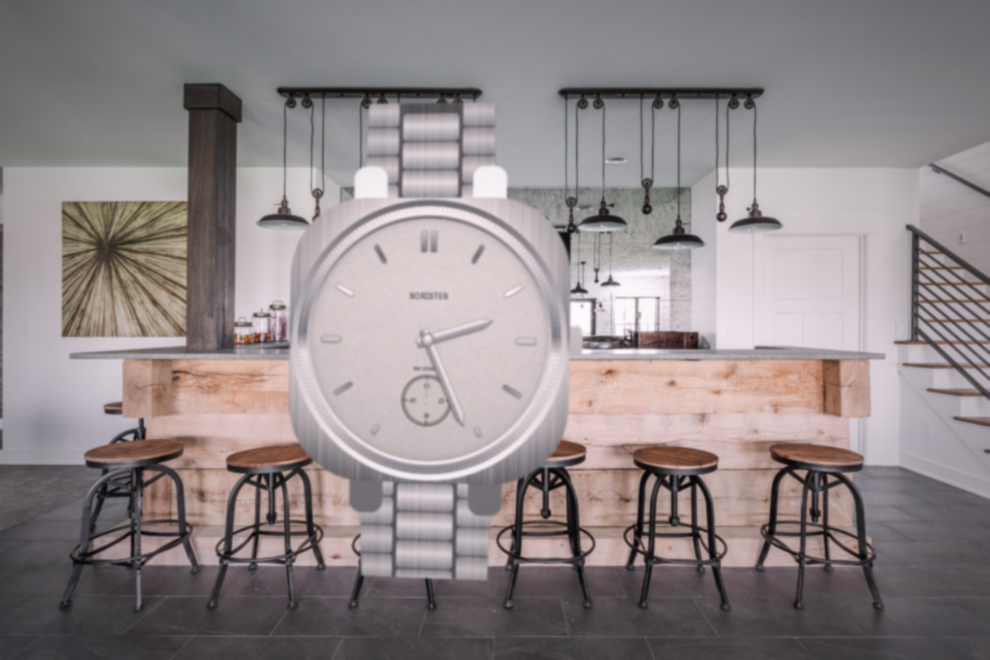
2:26
